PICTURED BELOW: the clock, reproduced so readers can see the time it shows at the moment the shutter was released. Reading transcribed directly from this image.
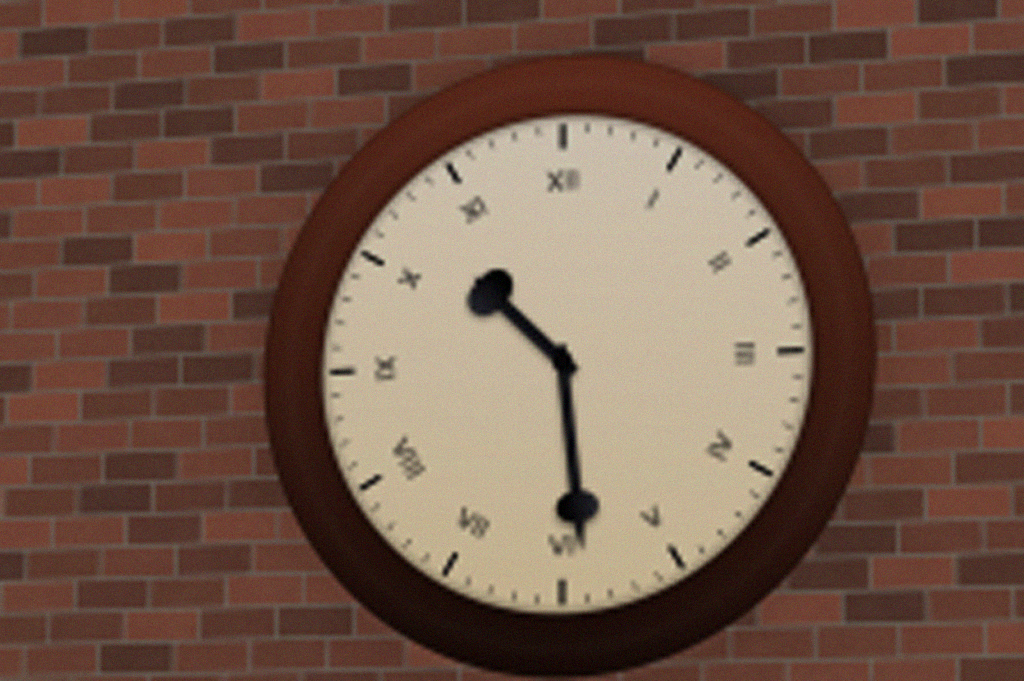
10:29
